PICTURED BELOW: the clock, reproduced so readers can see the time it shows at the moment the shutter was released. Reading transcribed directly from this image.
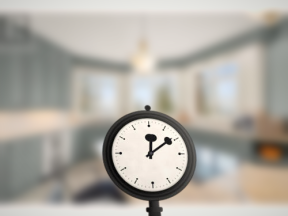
12:09
